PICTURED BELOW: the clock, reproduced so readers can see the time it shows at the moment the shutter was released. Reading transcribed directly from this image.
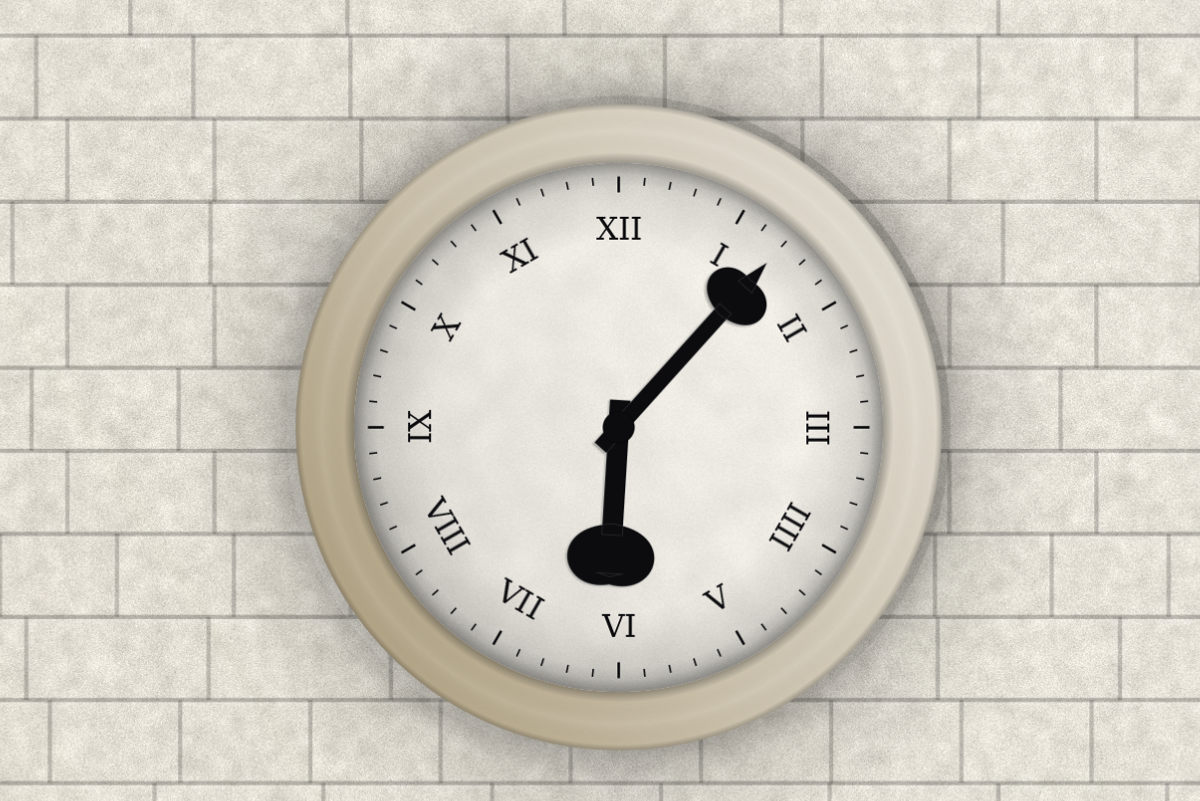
6:07
